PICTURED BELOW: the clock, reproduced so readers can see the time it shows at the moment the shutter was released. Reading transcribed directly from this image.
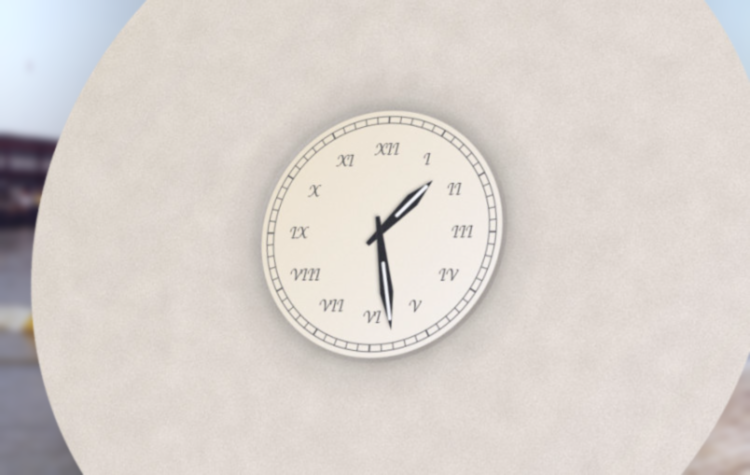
1:28
